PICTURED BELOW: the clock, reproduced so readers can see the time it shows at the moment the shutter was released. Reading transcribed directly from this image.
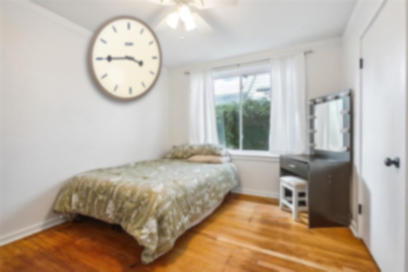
3:45
